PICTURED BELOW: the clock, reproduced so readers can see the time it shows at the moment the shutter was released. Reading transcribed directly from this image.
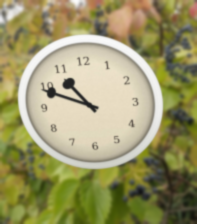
10:49
